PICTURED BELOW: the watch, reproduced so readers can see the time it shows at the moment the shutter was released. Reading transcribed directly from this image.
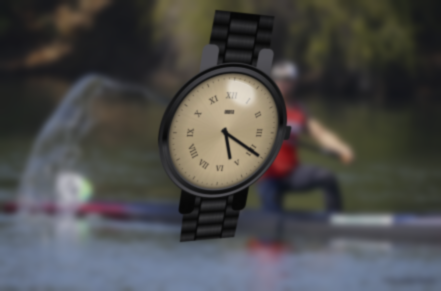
5:20
